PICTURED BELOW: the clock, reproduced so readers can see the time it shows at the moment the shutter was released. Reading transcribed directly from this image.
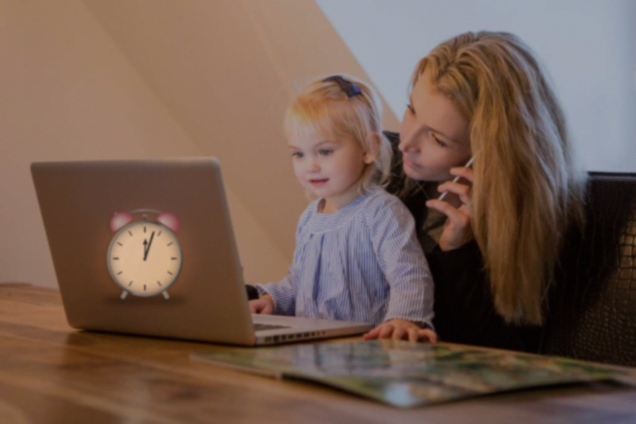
12:03
